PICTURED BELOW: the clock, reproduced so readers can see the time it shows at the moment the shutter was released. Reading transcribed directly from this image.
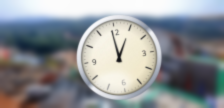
12:59
